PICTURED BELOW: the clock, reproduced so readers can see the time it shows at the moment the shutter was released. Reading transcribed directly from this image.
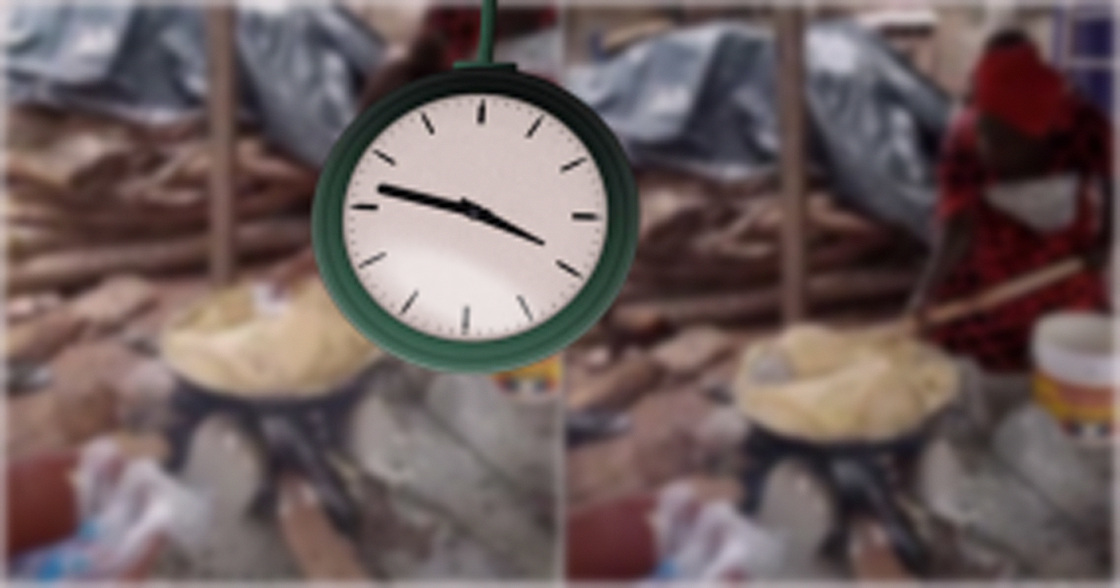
3:47
